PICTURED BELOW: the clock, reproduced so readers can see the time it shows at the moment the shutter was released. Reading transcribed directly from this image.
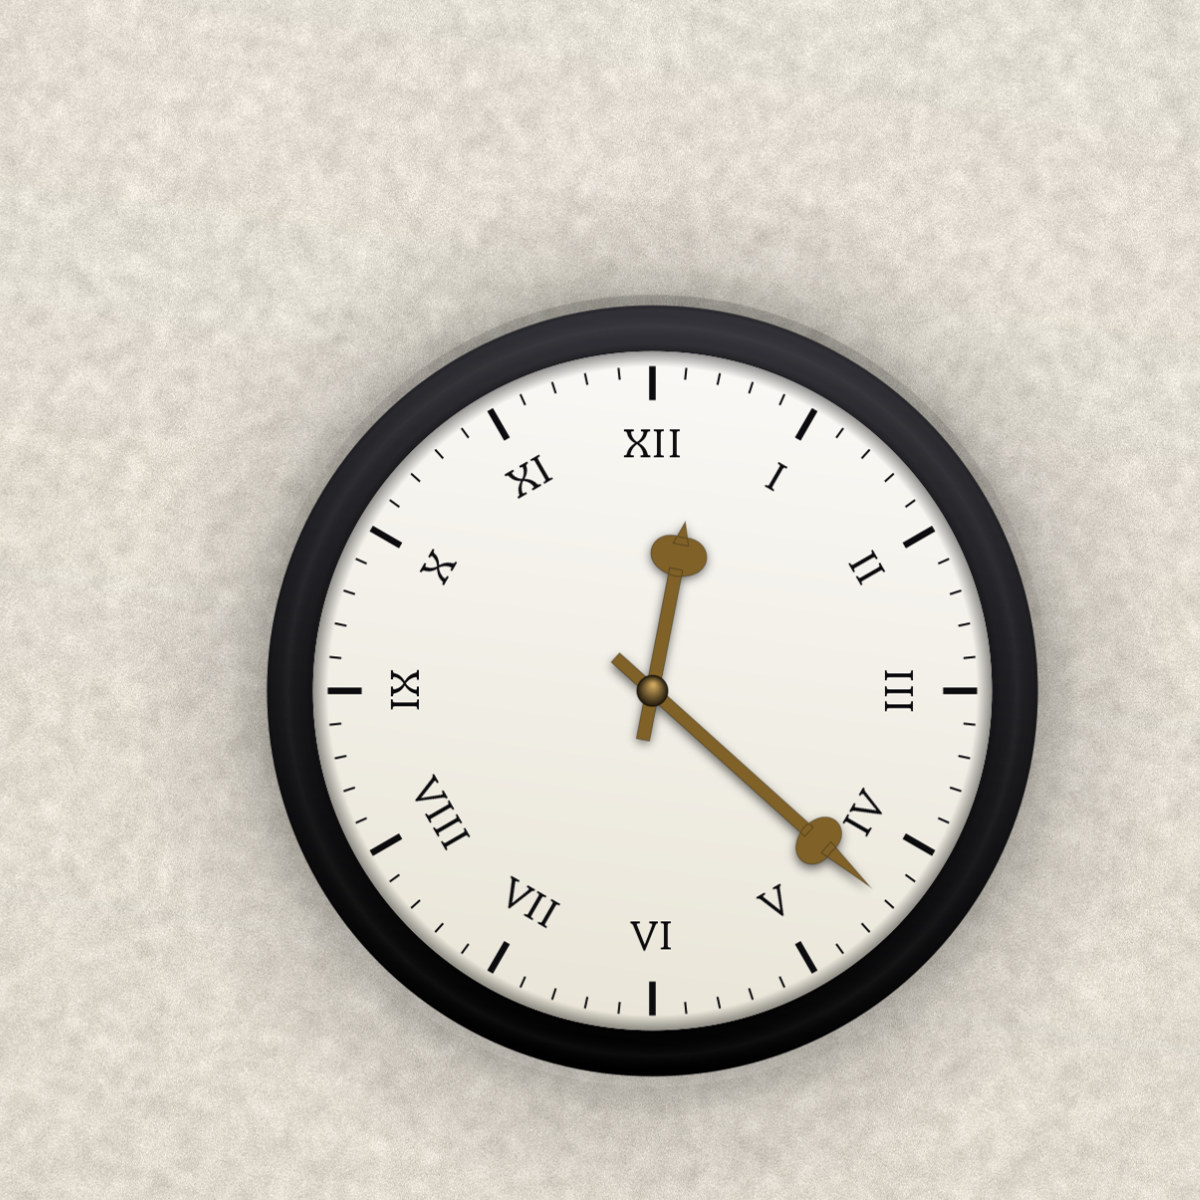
12:22
